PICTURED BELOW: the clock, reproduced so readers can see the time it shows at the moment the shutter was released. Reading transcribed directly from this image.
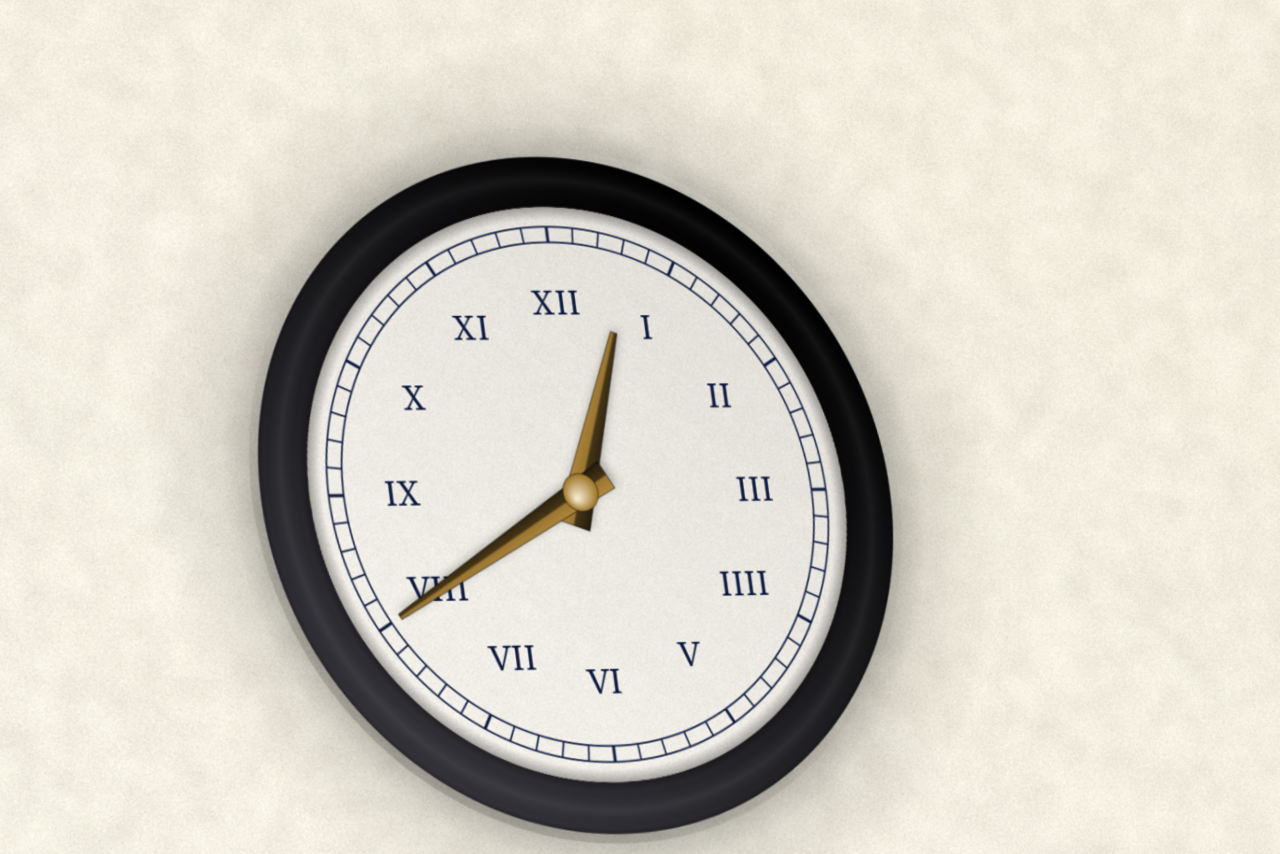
12:40
